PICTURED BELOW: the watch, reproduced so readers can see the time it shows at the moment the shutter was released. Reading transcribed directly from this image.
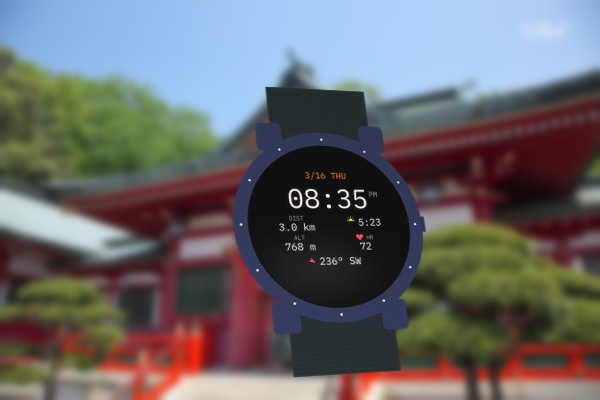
8:35
